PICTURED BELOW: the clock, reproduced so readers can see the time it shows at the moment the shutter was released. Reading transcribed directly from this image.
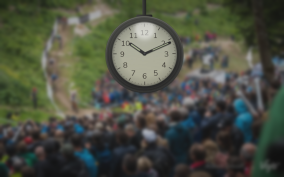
10:11
